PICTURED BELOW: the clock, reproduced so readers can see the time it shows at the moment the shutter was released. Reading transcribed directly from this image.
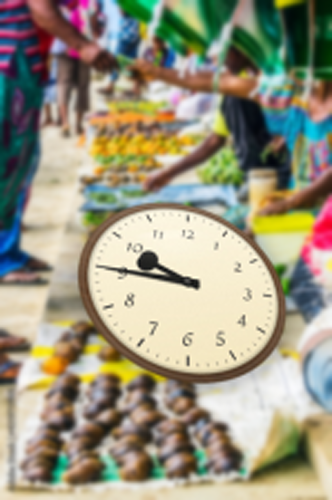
9:45
